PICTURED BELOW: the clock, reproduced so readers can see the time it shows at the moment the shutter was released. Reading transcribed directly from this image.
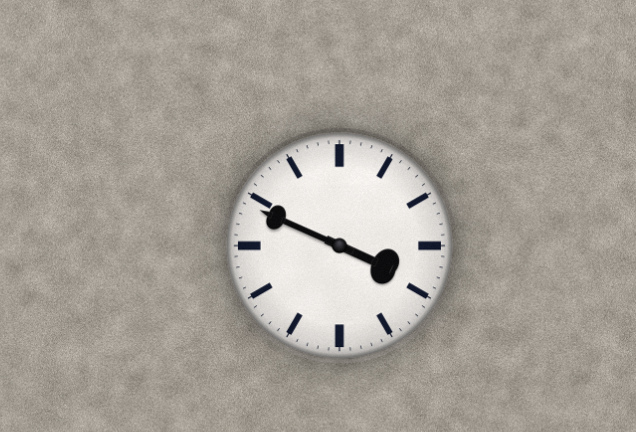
3:49
